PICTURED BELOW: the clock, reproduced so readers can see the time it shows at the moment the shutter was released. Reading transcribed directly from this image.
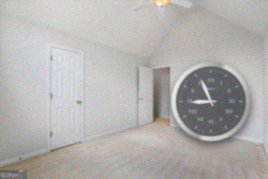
8:56
